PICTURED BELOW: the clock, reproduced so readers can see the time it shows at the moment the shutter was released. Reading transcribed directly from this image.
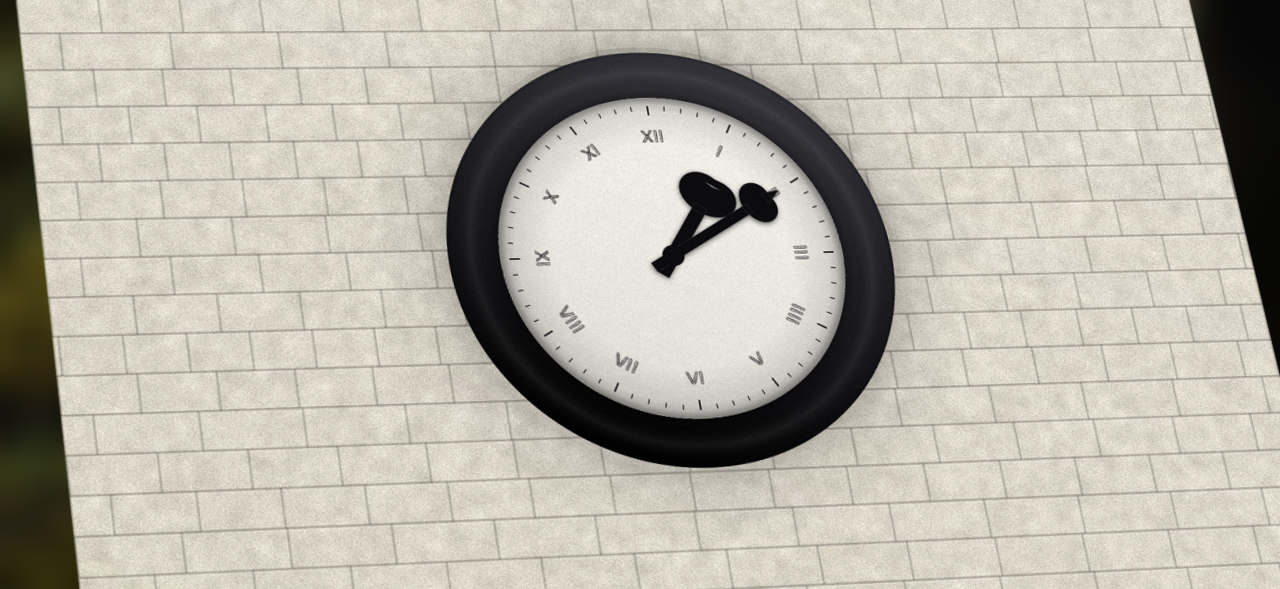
1:10
